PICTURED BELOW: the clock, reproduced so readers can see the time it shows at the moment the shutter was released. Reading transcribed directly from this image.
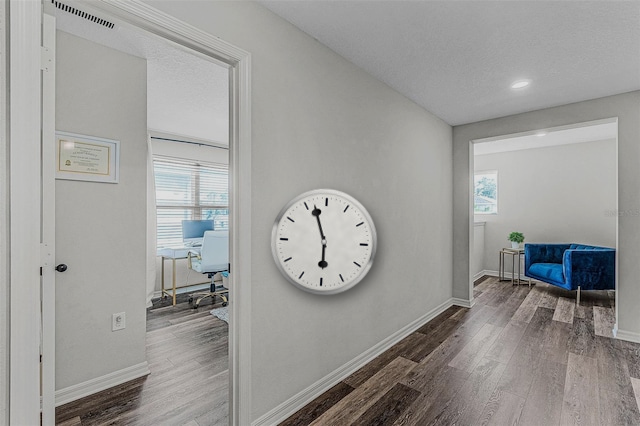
5:57
